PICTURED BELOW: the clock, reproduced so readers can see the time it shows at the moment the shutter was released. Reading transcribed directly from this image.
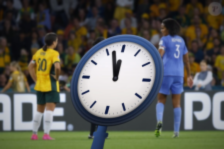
11:57
